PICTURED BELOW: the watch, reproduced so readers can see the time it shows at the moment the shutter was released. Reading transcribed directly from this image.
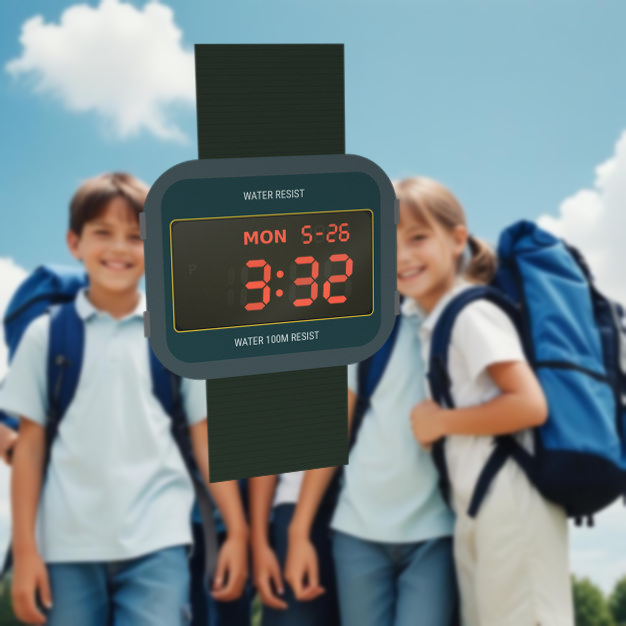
3:32
